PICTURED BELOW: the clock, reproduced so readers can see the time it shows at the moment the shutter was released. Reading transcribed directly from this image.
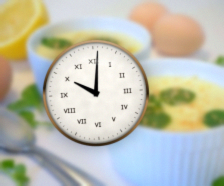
10:01
